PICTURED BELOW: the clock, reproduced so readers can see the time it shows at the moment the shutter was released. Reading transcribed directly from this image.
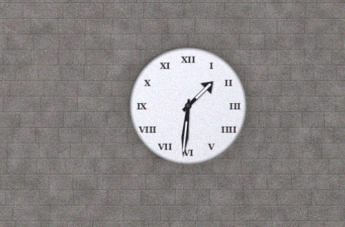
1:31
